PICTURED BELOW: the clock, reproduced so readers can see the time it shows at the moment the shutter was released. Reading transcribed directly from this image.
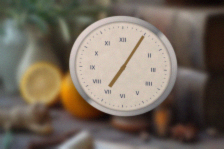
7:05
